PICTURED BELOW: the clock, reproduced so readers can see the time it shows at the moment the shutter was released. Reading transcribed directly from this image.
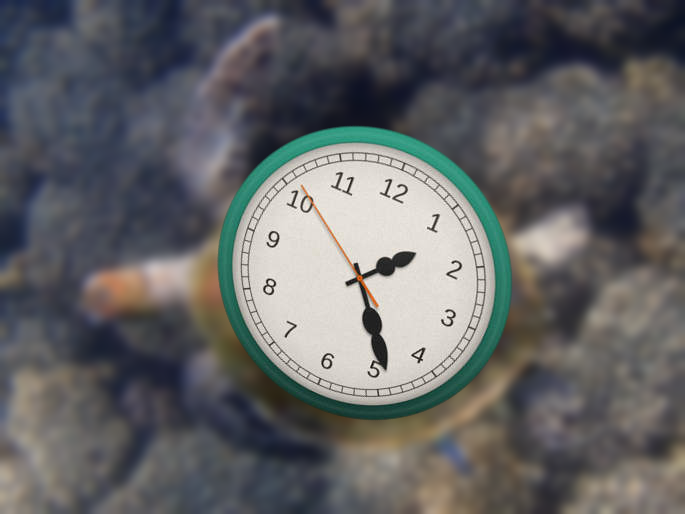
1:23:51
